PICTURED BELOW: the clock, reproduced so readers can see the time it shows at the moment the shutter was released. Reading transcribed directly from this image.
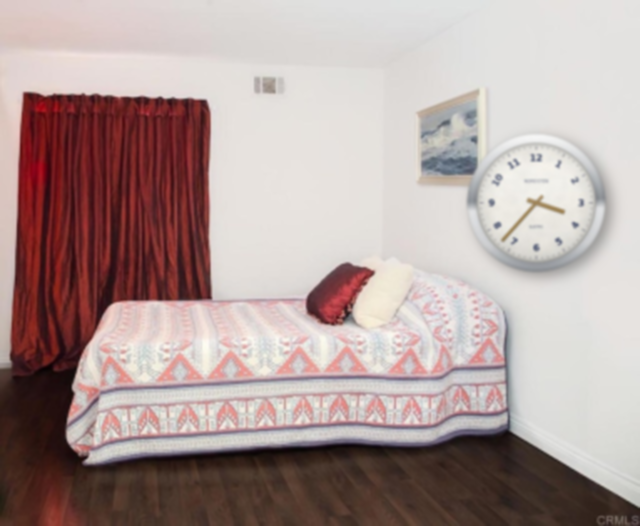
3:37
